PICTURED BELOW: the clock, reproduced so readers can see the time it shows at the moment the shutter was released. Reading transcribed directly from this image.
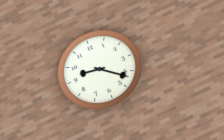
9:22
